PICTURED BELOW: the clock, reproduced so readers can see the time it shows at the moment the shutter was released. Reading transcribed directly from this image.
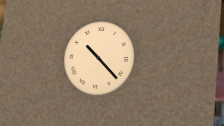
10:22
